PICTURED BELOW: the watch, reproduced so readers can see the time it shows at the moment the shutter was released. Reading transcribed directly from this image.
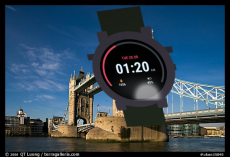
1:20
